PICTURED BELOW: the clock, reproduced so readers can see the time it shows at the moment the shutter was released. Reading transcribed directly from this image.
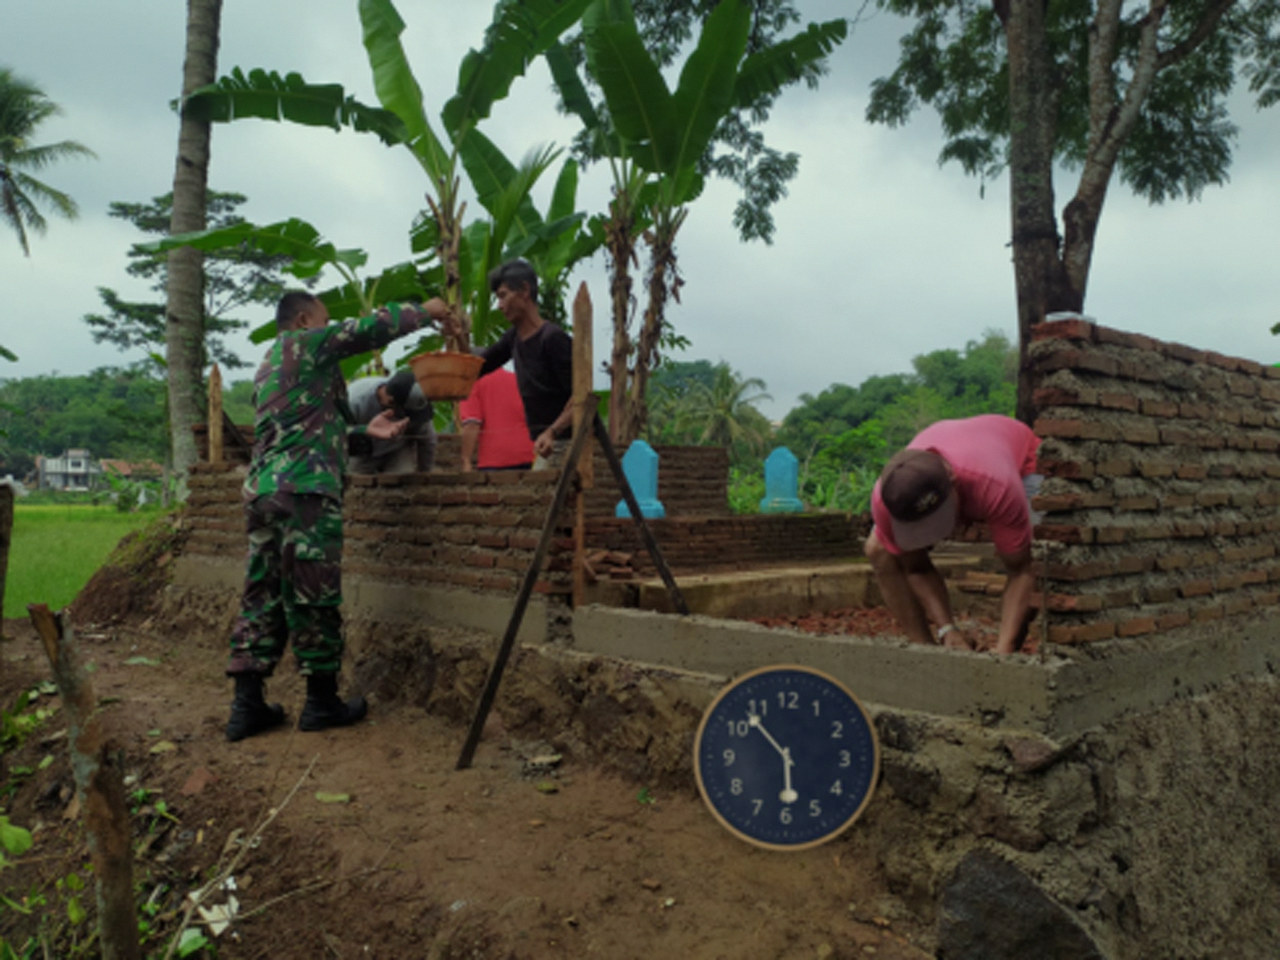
5:53
